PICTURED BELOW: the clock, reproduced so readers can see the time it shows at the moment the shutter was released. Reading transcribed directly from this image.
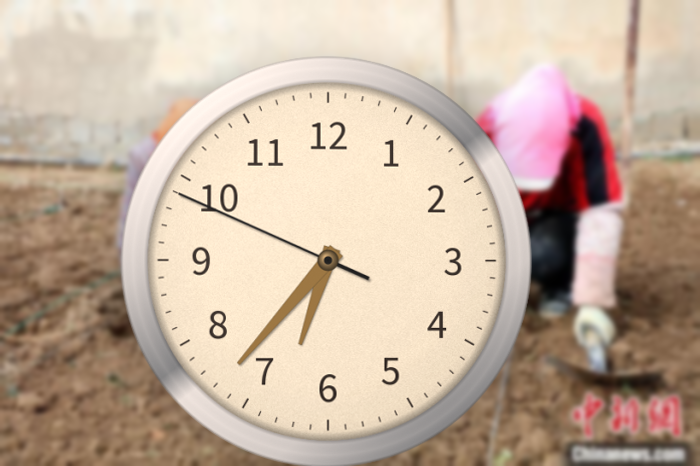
6:36:49
